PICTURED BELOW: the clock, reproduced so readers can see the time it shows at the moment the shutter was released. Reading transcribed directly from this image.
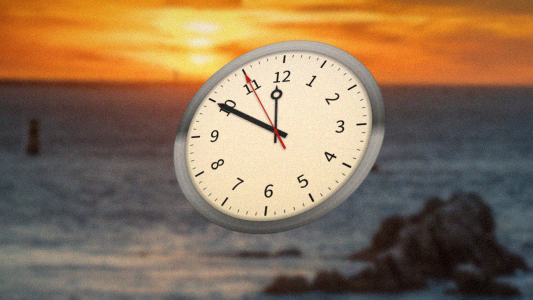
11:49:55
